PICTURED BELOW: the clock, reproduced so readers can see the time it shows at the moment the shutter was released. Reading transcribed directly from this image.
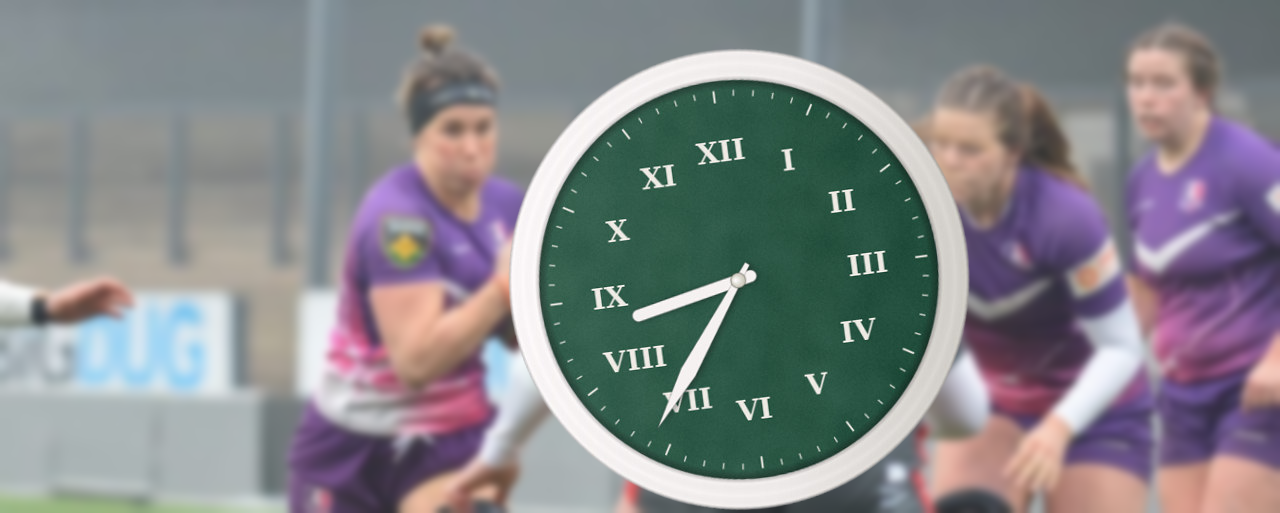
8:36
